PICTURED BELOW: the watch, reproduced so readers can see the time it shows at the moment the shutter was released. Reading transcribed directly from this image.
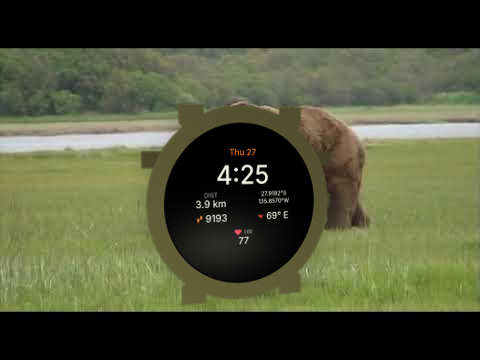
4:25
